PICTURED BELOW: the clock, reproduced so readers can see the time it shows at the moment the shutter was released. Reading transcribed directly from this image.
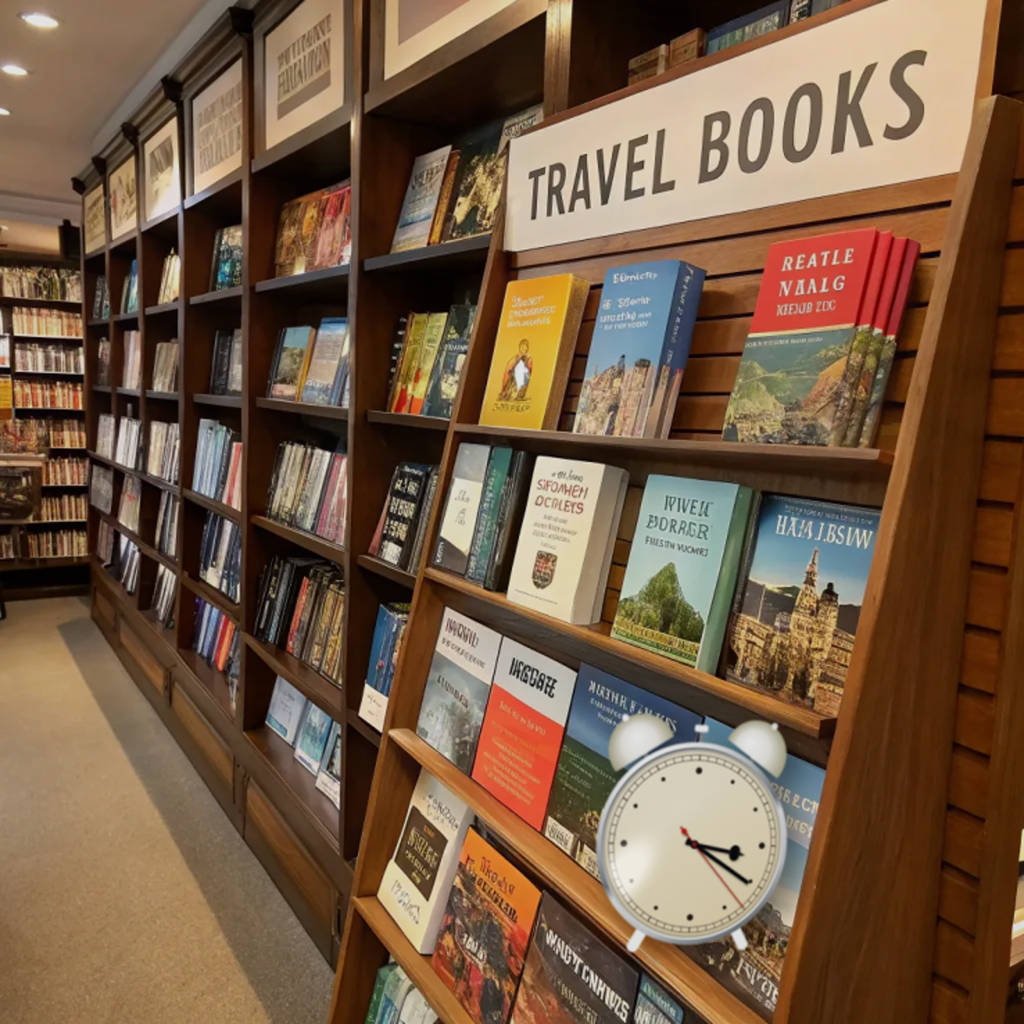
3:20:23
